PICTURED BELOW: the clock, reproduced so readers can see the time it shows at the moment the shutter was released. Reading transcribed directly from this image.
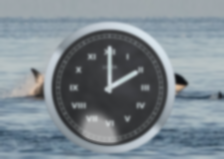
2:00
